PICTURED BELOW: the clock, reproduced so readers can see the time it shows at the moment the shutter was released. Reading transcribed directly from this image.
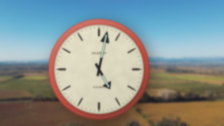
5:02
